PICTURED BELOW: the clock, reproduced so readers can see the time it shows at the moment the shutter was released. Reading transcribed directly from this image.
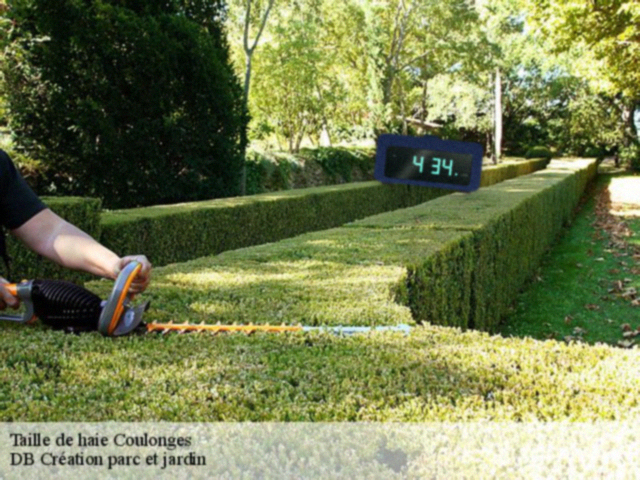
4:34
